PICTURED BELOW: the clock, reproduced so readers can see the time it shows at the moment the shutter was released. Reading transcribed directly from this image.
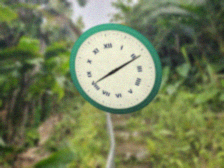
8:11
